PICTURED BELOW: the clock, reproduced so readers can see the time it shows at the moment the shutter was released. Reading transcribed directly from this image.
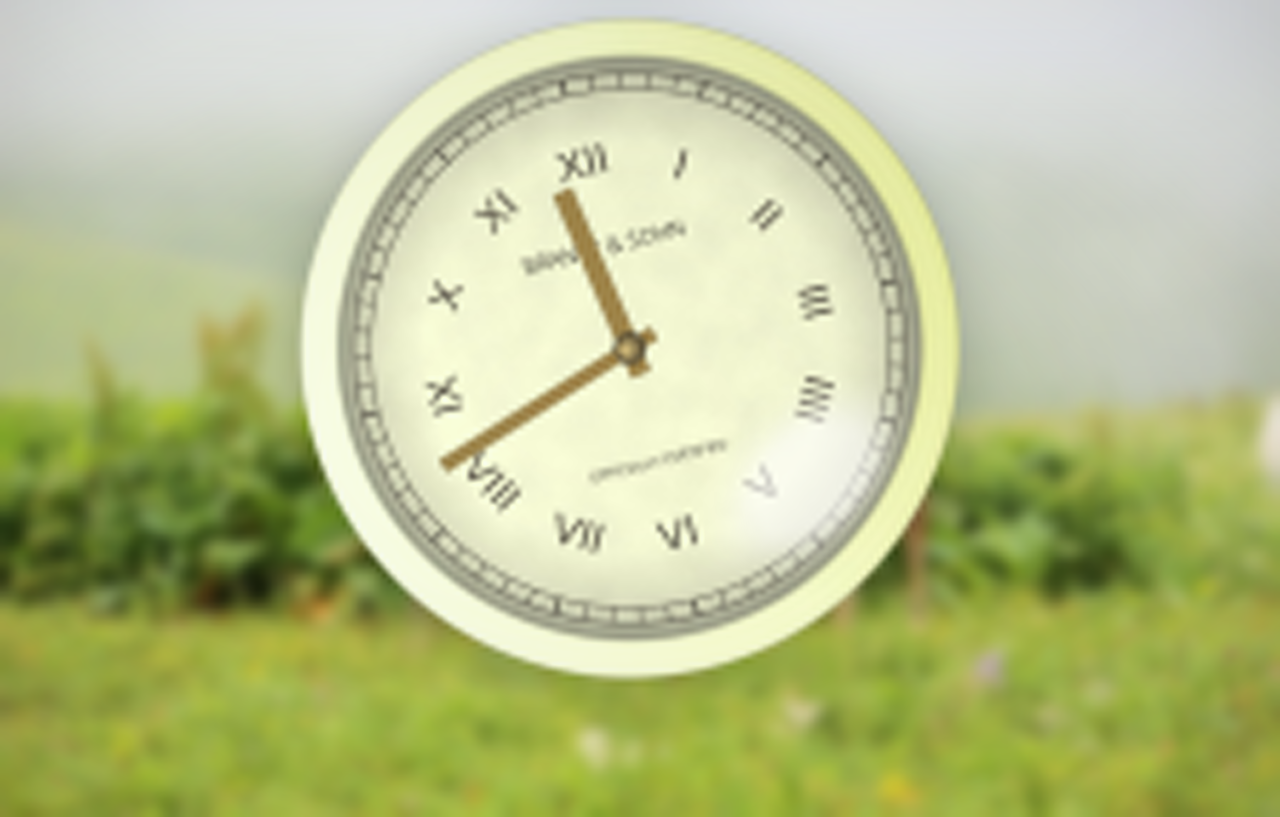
11:42
